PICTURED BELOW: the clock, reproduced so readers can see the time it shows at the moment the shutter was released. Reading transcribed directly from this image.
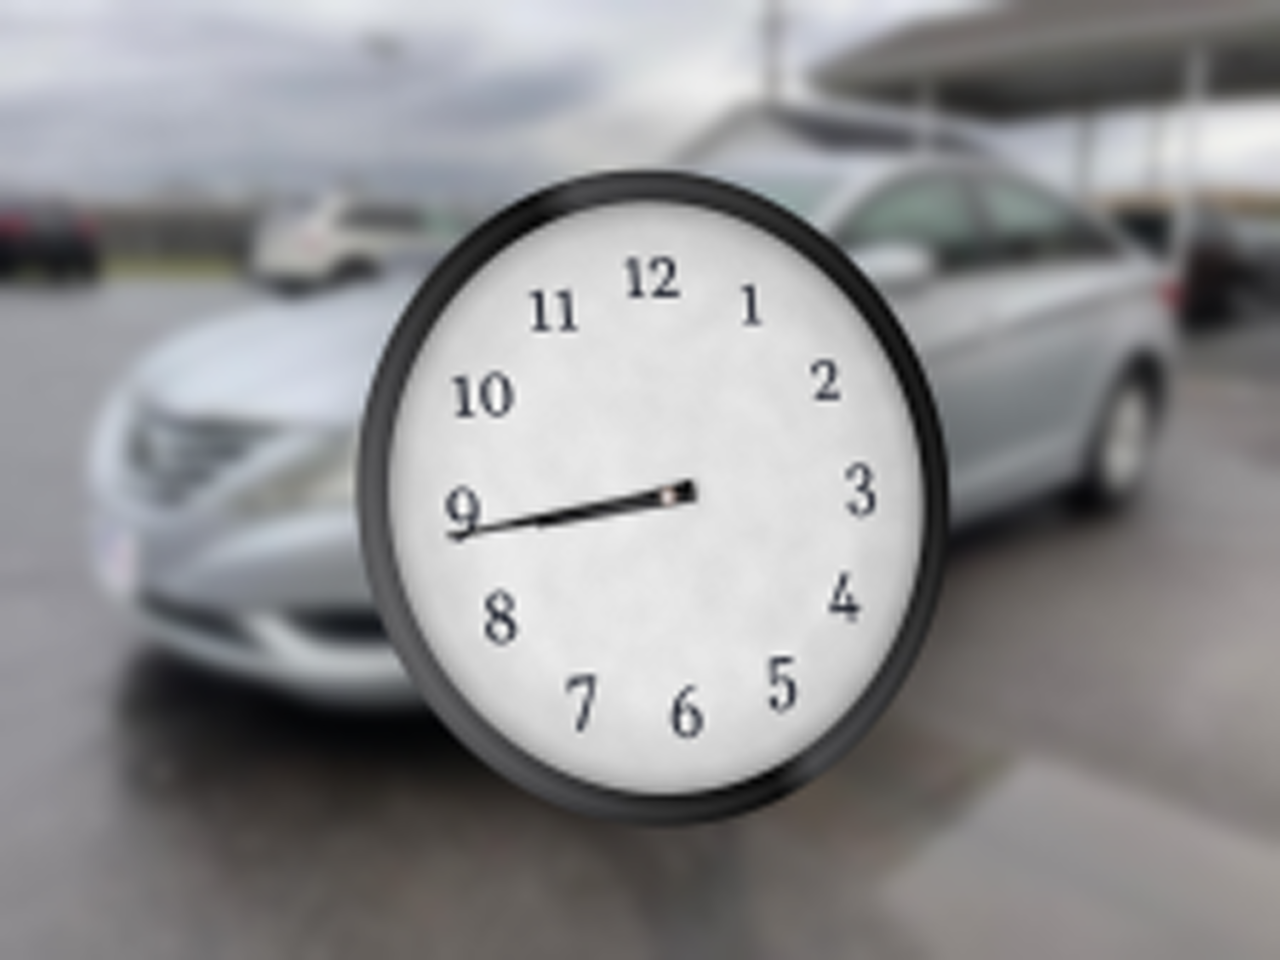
8:44
